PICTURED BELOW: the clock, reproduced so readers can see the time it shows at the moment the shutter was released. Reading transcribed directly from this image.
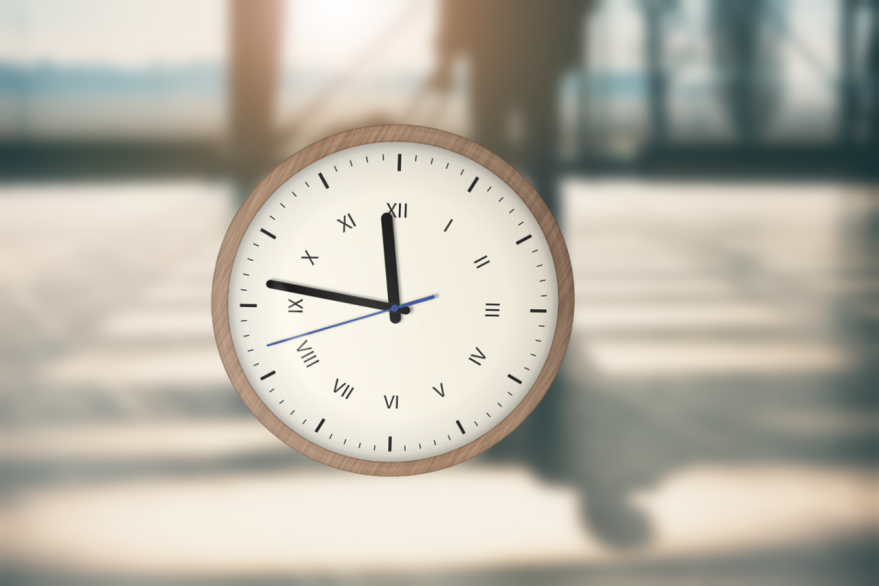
11:46:42
